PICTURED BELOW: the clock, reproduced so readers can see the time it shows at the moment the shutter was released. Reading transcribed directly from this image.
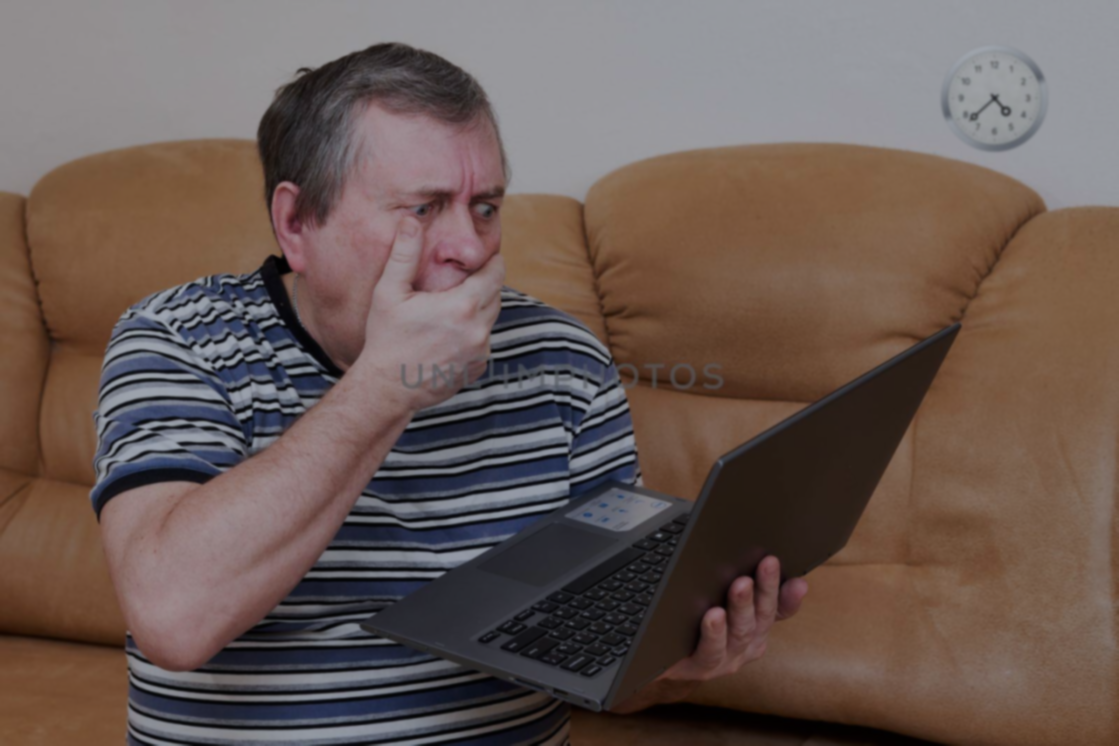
4:38
